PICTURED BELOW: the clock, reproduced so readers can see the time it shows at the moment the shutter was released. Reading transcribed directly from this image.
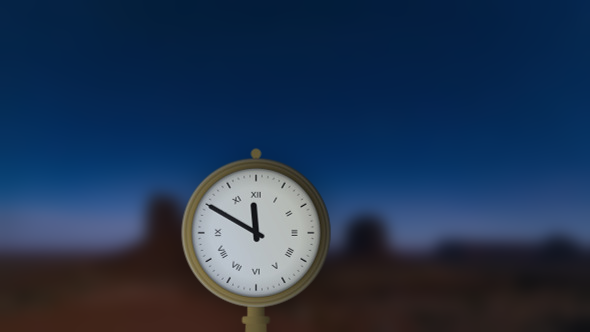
11:50
